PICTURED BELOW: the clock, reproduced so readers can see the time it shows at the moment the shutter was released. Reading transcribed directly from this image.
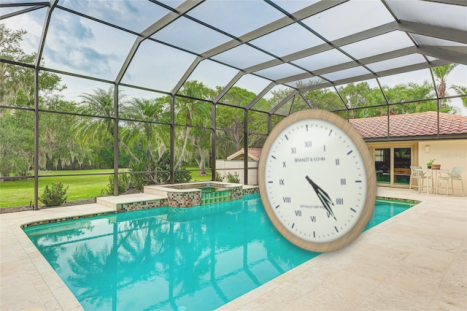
4:24
